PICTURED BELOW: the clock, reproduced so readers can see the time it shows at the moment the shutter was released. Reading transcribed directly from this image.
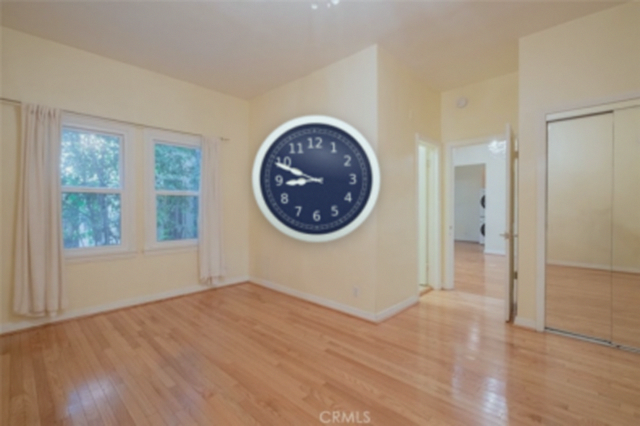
8:49
